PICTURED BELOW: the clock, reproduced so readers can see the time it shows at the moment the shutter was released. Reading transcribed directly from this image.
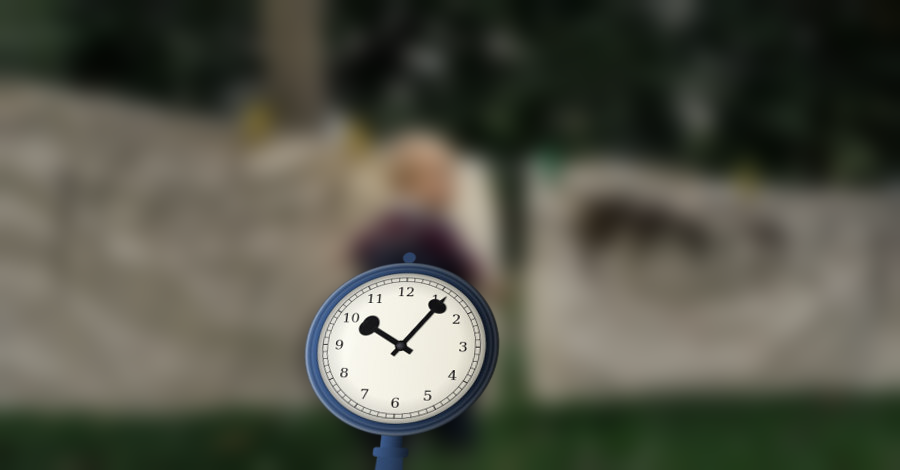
10:06
